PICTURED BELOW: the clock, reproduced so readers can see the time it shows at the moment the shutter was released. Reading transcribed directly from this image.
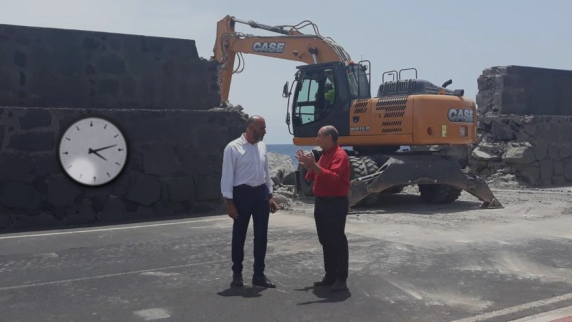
4:13
